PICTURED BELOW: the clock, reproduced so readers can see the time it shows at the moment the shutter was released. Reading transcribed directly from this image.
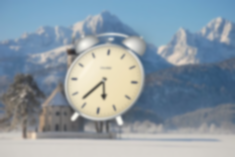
5:37
